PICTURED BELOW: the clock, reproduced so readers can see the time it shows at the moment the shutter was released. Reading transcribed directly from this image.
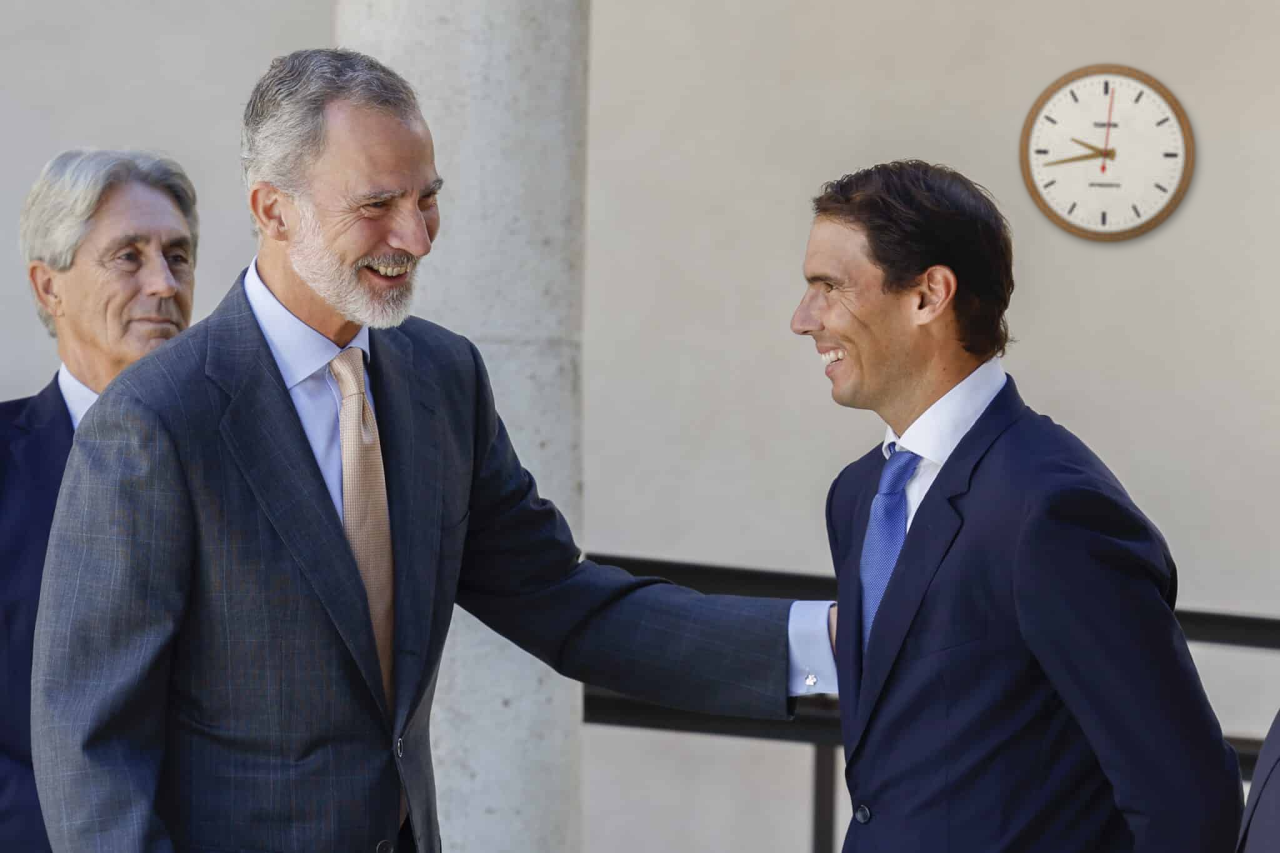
9:43:01
